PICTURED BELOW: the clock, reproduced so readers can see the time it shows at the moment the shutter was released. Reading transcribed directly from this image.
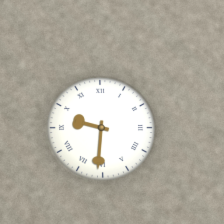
9:31
